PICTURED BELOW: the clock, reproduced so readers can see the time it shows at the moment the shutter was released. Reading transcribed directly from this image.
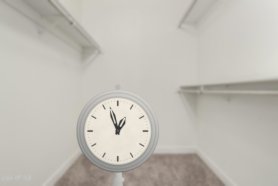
12:57
